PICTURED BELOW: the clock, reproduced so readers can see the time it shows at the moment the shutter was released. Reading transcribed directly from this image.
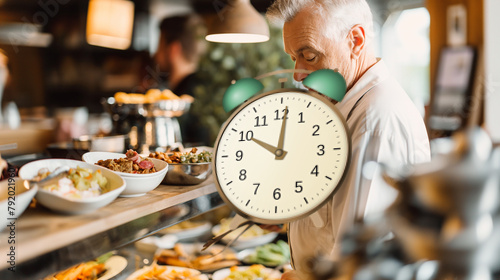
10:01
